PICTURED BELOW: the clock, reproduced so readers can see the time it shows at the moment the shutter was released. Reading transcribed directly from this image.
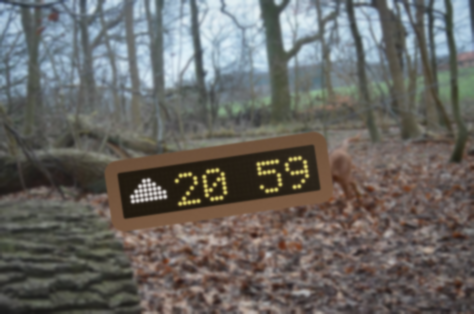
20:59
